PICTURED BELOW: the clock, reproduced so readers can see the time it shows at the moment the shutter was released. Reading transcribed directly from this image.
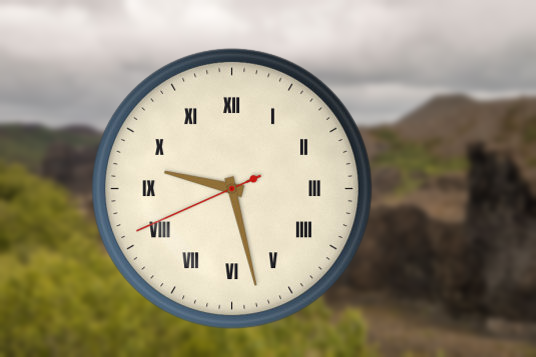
9:27:41
